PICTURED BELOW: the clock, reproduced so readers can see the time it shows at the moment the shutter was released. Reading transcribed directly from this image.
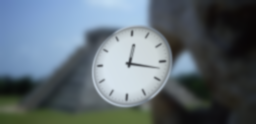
12:17
